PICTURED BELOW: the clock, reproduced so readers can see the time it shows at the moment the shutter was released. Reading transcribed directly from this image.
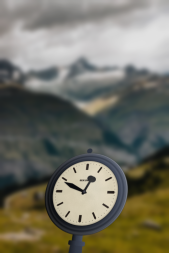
12:49
